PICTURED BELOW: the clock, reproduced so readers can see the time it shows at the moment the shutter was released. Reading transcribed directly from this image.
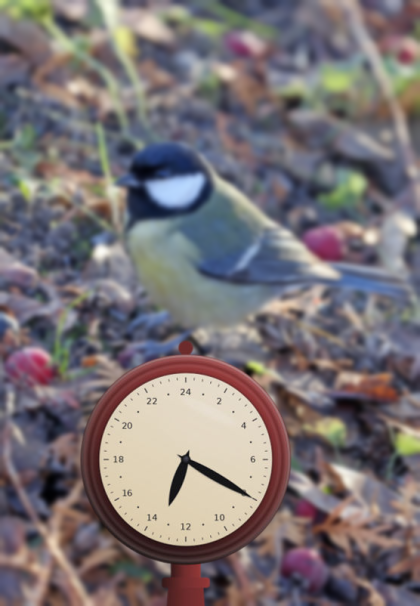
13:20
